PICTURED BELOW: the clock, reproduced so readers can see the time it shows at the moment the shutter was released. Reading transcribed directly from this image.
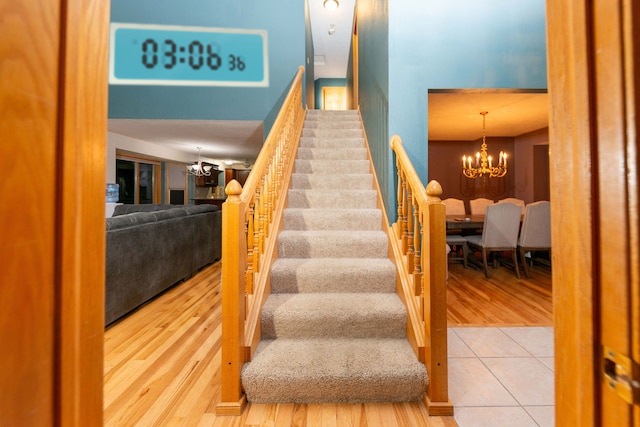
3:06:36
